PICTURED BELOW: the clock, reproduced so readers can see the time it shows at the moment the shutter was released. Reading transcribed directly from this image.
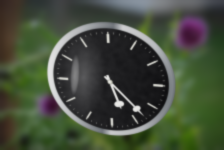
5:23
